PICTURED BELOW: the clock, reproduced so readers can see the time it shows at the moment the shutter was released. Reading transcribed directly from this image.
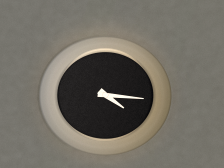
4:16
